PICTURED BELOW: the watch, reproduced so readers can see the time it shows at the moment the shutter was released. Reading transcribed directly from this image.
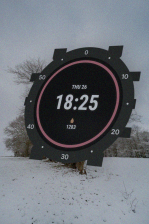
18:25
